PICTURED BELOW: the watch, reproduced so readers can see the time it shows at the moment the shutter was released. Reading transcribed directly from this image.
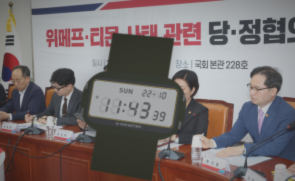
11:43:39
